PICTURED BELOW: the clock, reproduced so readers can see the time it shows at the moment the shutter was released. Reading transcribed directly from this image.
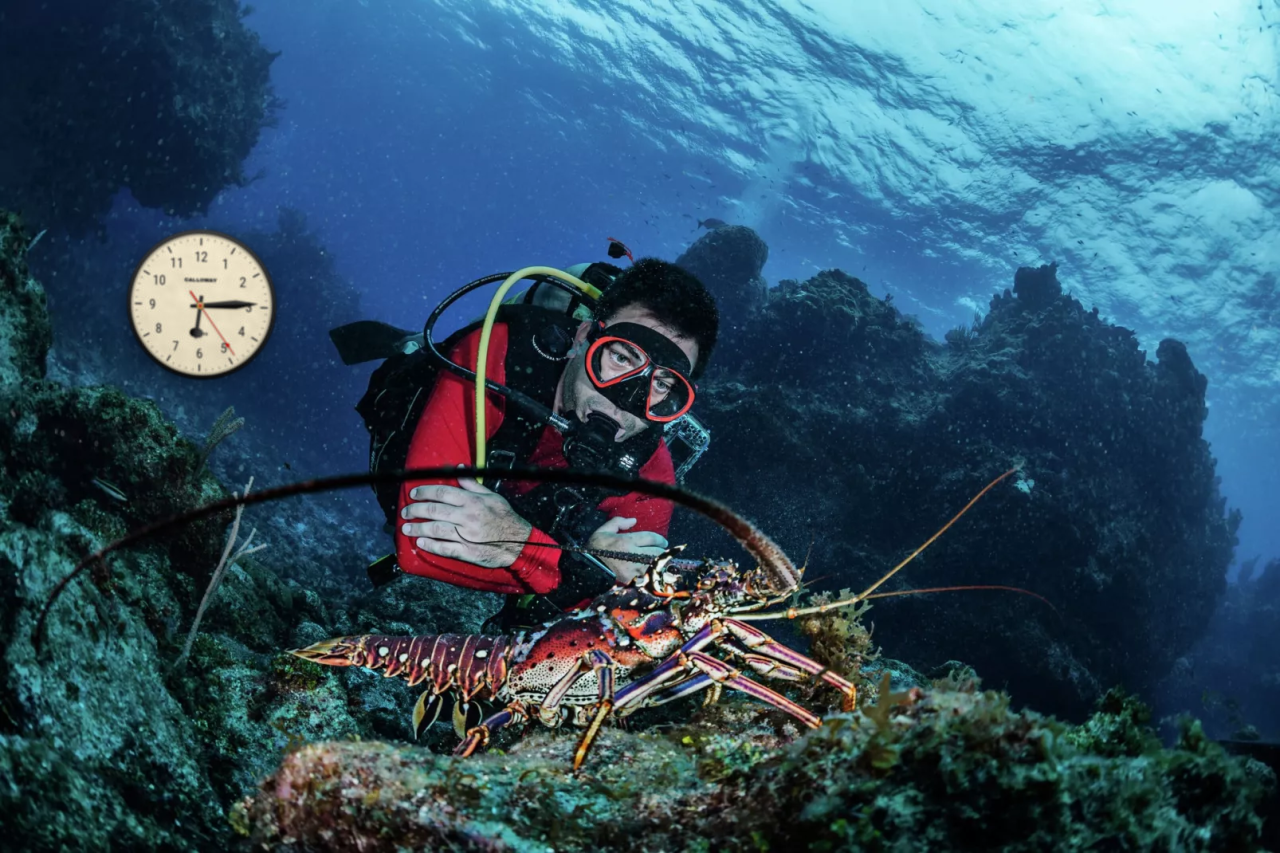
6:14:24
